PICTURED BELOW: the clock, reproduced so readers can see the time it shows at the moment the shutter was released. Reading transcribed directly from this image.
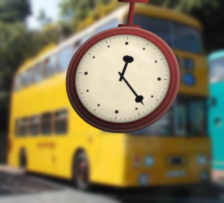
12:23
